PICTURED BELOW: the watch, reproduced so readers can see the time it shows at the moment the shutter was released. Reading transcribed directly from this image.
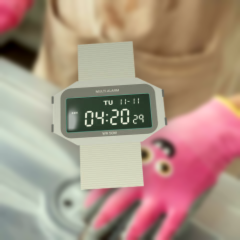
4:20:29
